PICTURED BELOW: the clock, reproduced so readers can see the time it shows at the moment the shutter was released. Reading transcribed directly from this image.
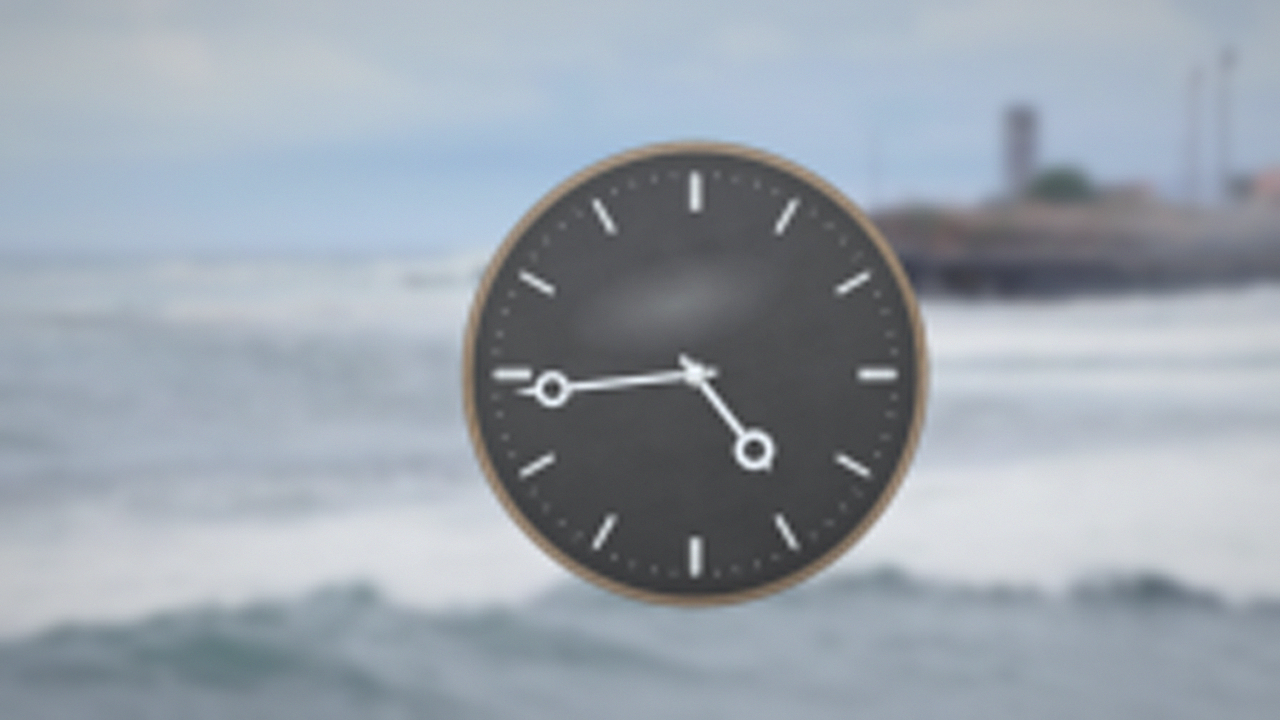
4:44
